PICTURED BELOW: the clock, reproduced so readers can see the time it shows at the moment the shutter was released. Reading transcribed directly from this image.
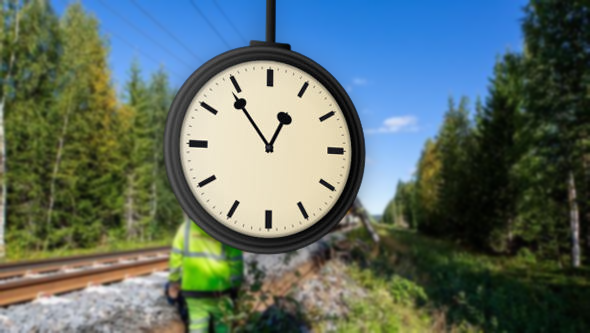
12:54
